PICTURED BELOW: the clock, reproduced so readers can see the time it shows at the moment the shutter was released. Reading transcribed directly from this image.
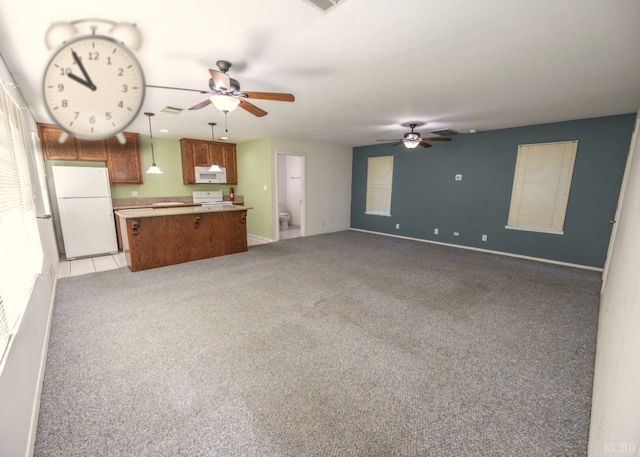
9:55
